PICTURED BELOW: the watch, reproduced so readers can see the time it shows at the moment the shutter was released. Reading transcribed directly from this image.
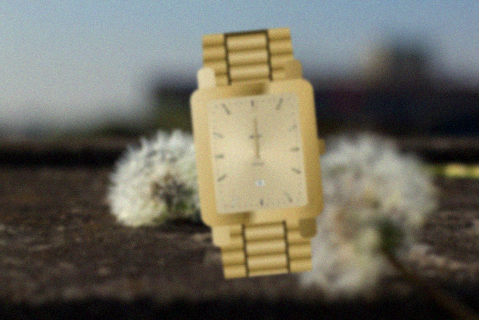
12:00
